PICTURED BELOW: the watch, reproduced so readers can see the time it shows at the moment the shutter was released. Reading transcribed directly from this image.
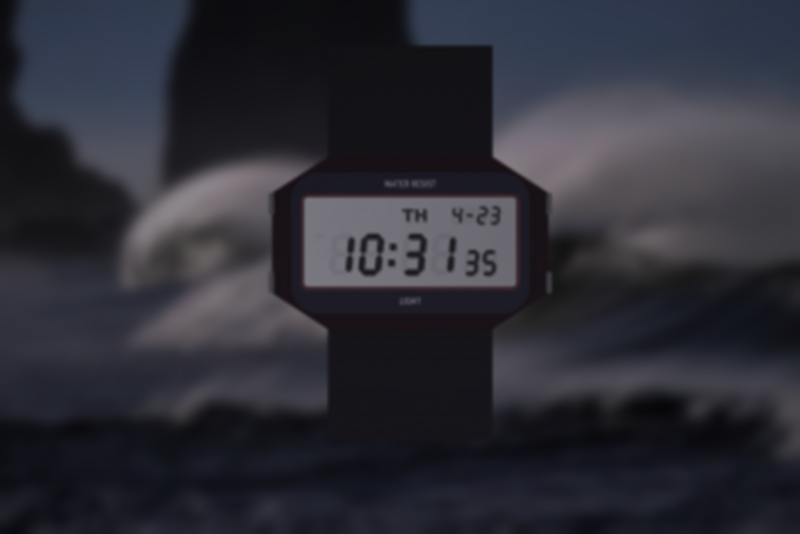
10:31:35
